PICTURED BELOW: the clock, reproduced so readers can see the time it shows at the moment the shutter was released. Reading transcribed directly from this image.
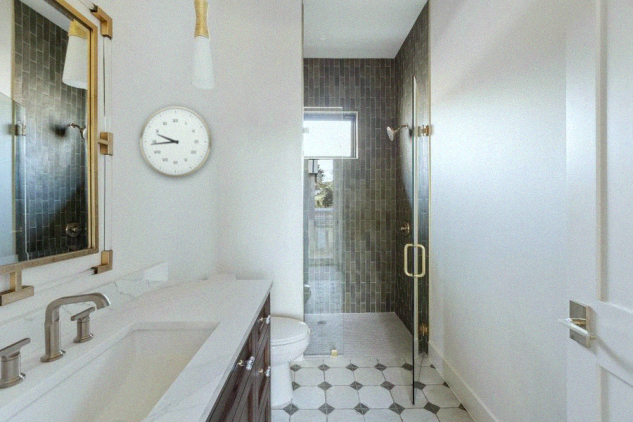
9:44
